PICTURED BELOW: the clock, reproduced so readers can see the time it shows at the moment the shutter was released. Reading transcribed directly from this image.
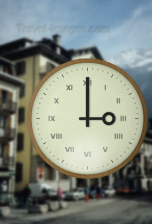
3:00
